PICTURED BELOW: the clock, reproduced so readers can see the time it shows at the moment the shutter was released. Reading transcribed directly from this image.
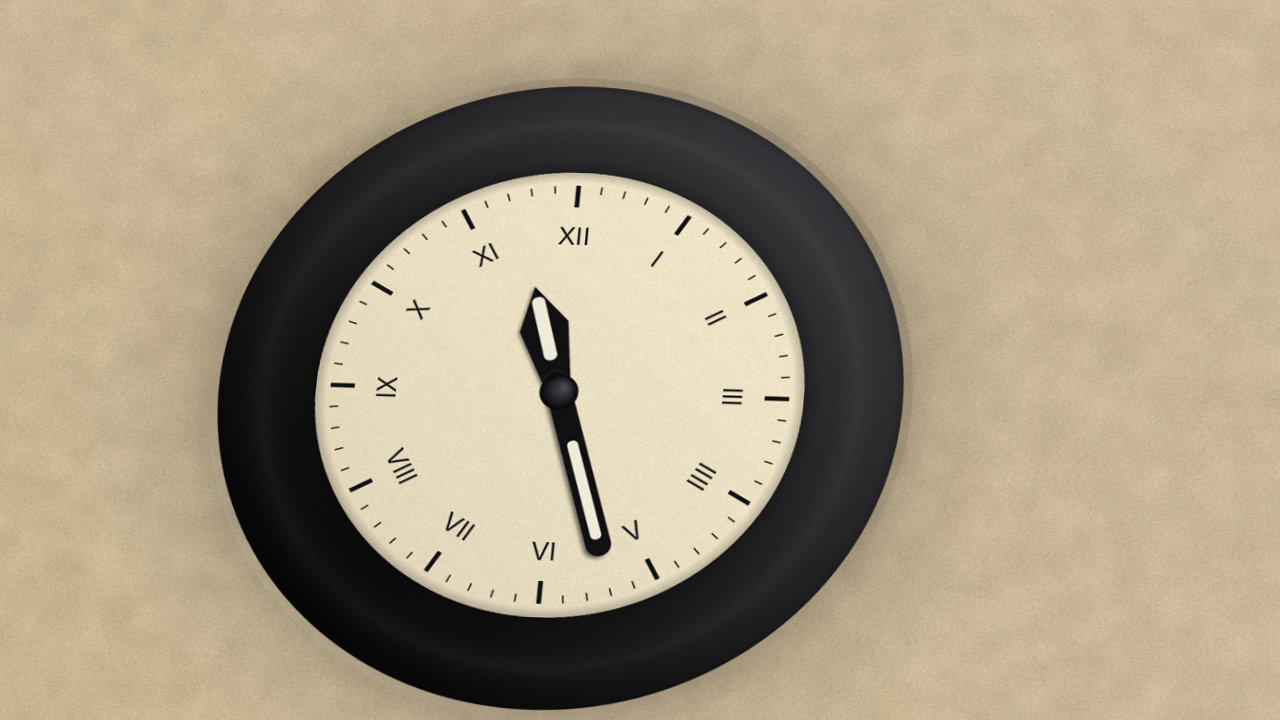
11:27
